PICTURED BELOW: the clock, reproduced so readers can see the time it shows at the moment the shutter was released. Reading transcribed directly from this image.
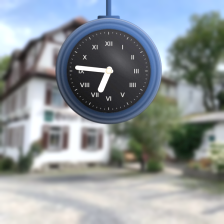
6:46
